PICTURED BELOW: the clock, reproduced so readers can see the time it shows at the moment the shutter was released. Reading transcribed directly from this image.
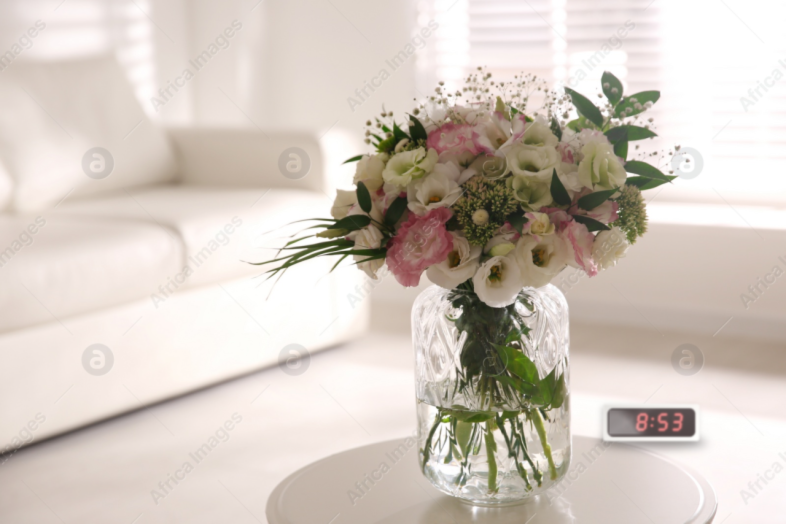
8:53
